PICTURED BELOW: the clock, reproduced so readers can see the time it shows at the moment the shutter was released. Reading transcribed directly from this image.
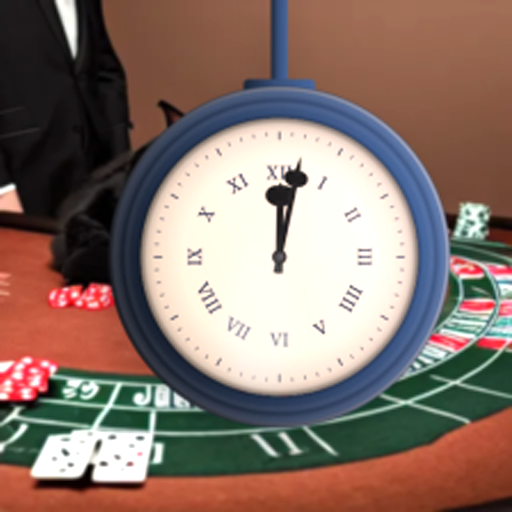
12:02
